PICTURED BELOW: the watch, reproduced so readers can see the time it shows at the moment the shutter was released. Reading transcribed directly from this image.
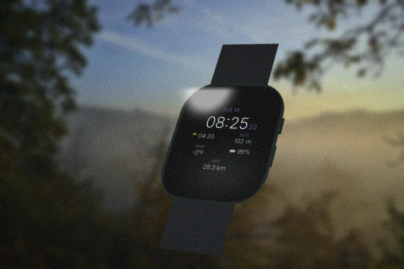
8:25
